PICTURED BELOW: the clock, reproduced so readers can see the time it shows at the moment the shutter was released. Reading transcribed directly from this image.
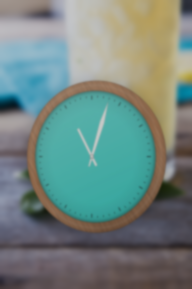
11:03
